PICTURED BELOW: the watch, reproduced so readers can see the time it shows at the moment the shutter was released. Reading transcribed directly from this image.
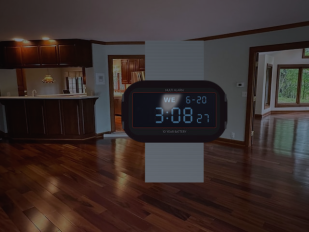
3:08:27
